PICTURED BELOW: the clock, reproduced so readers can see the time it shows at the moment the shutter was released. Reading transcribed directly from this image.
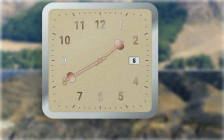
1:40
